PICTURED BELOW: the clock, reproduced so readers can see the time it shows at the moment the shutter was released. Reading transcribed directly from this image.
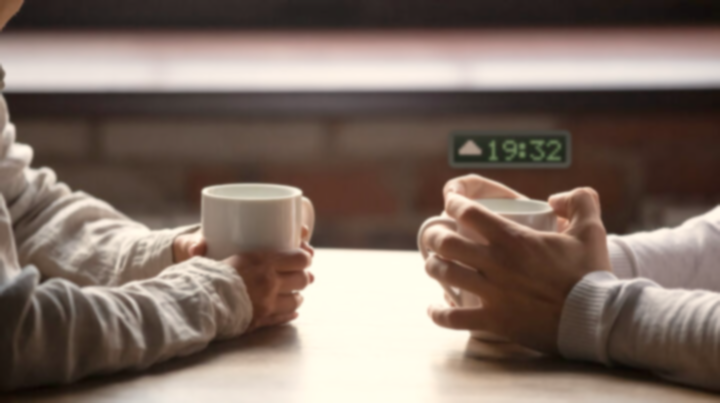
19:32
